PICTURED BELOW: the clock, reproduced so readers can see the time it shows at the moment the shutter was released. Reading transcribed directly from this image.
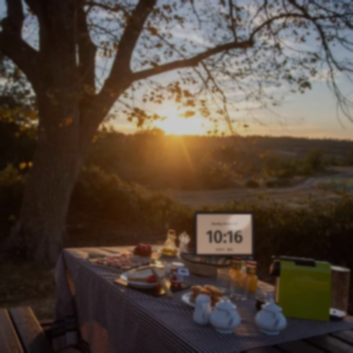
10:16
